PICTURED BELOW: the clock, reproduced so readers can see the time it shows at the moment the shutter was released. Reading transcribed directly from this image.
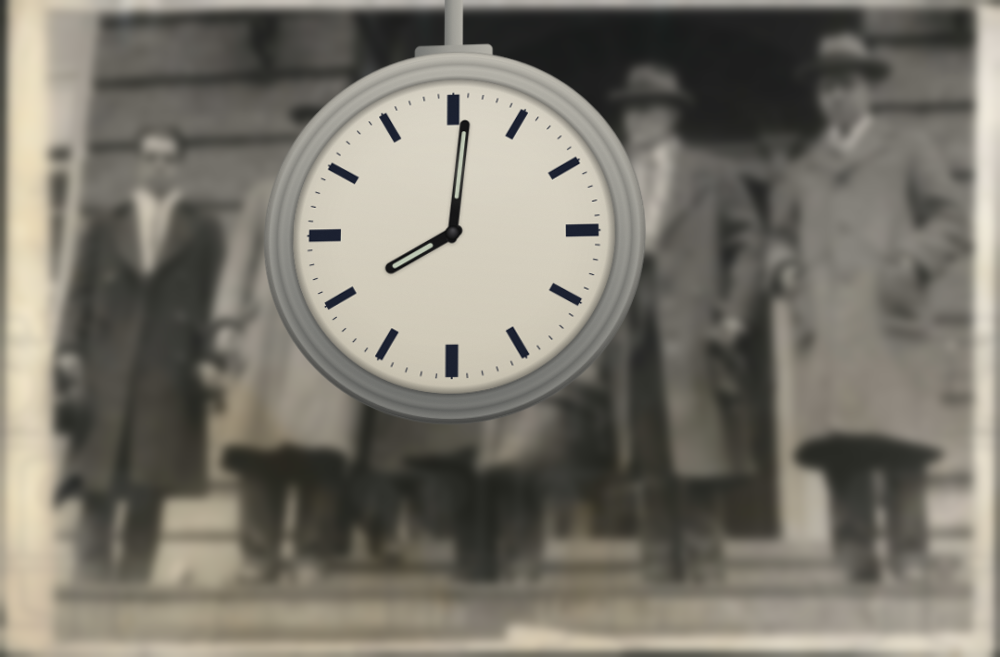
8:01
